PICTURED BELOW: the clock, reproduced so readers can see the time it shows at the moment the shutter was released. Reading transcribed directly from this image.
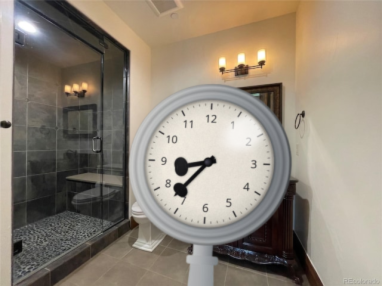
8:37
